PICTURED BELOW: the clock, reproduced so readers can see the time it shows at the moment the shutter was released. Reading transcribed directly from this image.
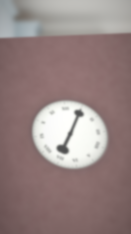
7:05
